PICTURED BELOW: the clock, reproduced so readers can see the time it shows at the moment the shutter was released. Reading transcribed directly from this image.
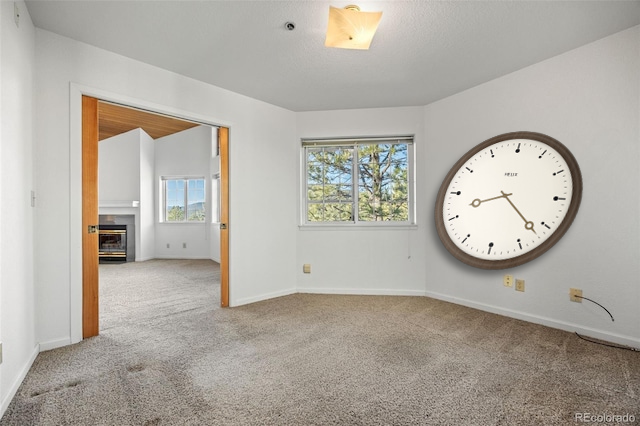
8:22
